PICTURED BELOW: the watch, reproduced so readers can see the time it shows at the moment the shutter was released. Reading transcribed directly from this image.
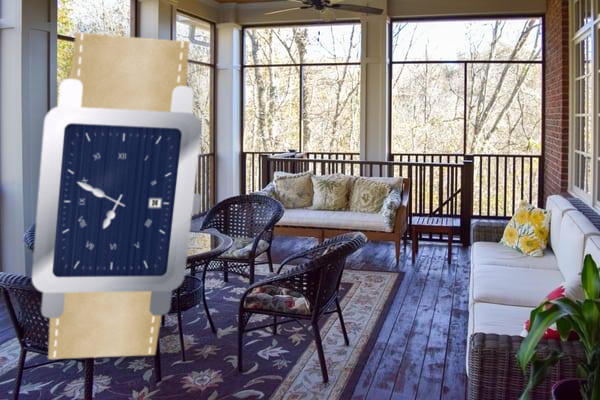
6:49
